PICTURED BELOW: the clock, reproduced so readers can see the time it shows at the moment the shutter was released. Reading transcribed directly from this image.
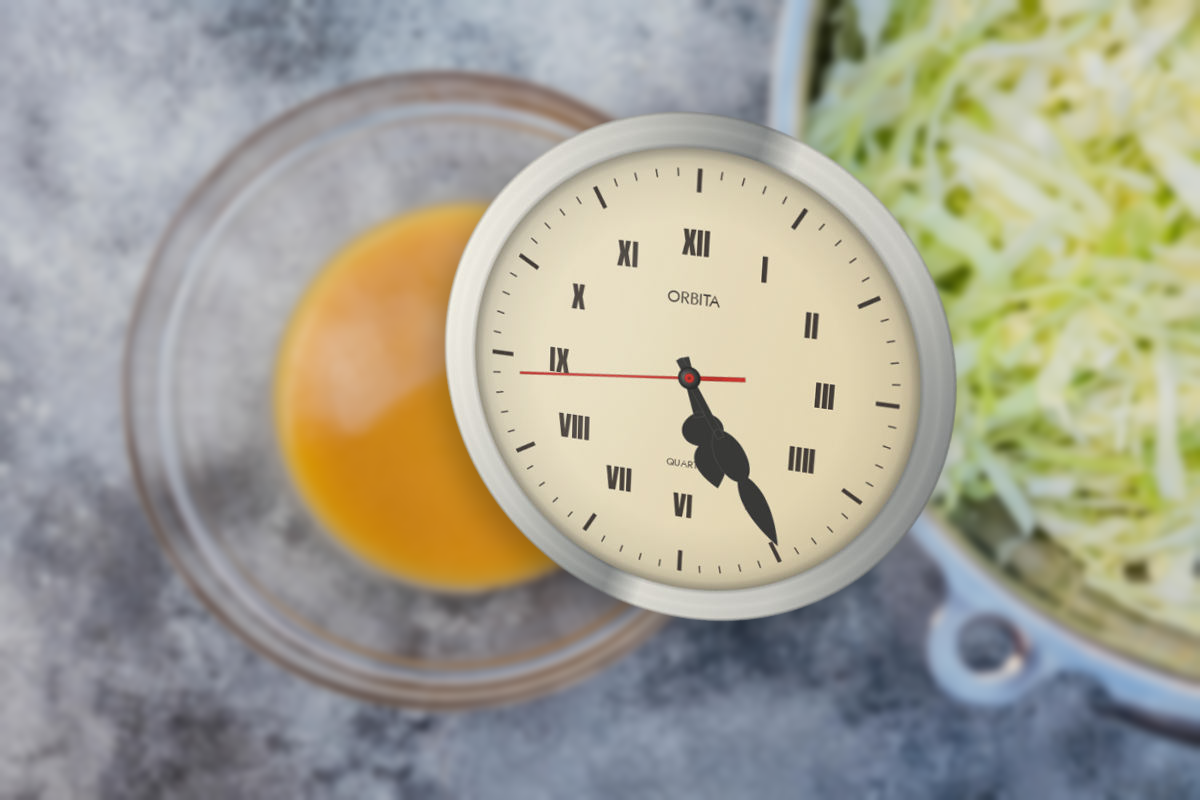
5:24:44
